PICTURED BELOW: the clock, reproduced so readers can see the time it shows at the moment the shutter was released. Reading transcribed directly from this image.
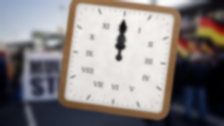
12:00
